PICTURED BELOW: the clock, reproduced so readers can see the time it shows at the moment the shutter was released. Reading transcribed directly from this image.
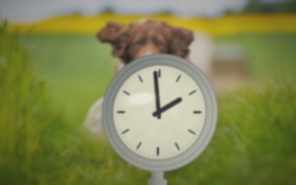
1:59
